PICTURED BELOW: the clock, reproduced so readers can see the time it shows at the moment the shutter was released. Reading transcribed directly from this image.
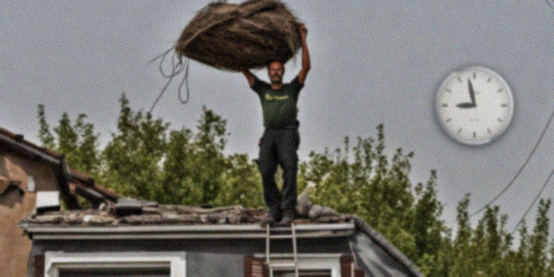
8:58
